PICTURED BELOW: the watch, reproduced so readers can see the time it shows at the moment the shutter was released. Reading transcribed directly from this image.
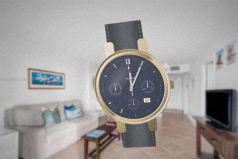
12:05
